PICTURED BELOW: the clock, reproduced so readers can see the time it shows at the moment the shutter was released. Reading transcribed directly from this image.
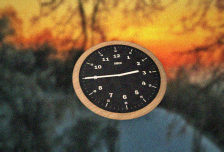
2:45
